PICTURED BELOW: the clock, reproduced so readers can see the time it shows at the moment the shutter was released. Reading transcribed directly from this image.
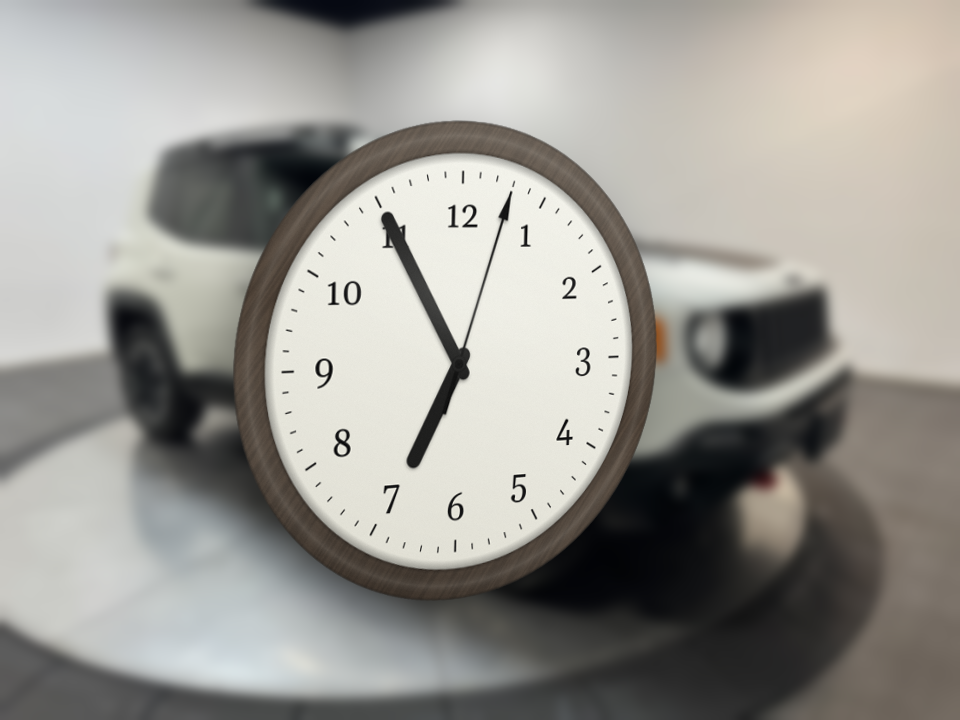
6:55:03
